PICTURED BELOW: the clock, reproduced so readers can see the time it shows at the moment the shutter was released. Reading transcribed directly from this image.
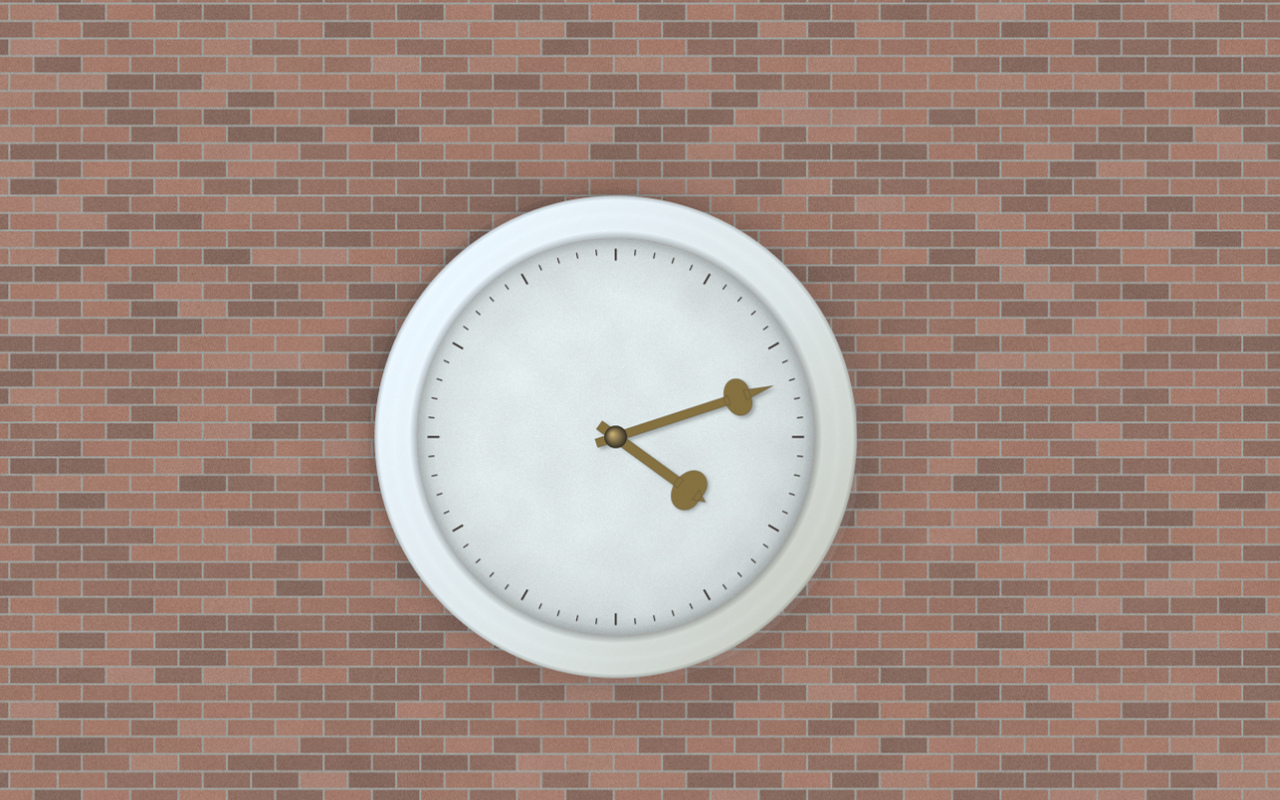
4:12
